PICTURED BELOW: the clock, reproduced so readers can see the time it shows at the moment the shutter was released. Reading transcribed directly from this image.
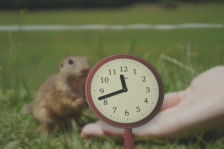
11:42
